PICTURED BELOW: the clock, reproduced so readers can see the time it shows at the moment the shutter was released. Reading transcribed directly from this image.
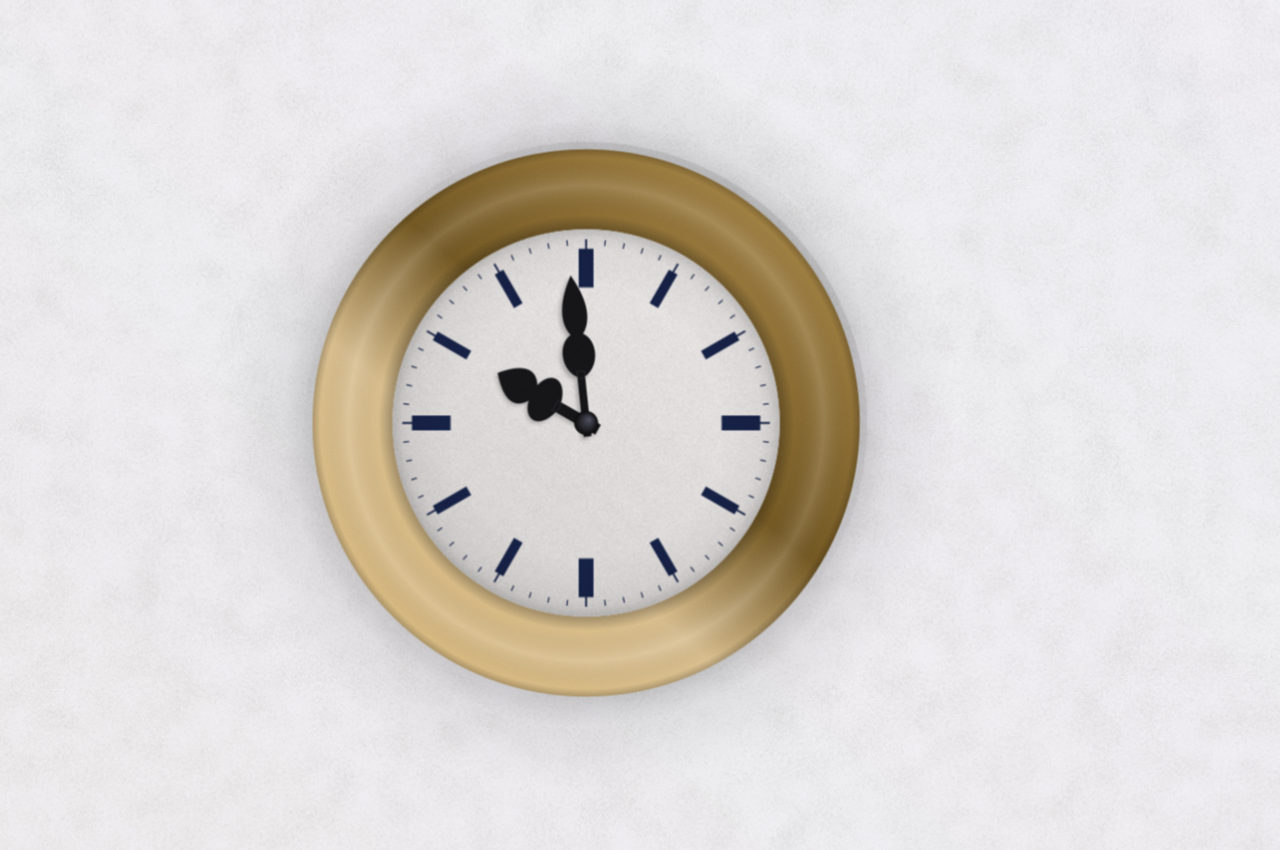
9:59
